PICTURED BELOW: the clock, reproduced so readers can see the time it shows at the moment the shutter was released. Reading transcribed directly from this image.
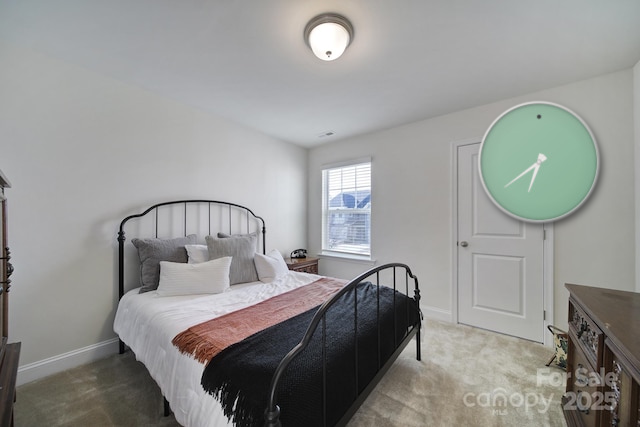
6:39
